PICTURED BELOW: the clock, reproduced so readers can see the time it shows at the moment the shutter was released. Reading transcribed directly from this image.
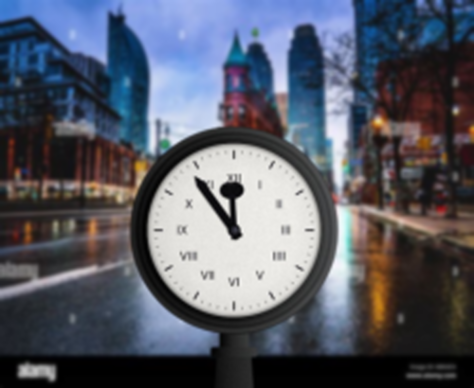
11:54
